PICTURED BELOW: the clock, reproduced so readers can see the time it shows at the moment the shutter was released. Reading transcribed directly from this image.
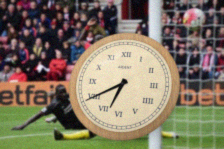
6:40
